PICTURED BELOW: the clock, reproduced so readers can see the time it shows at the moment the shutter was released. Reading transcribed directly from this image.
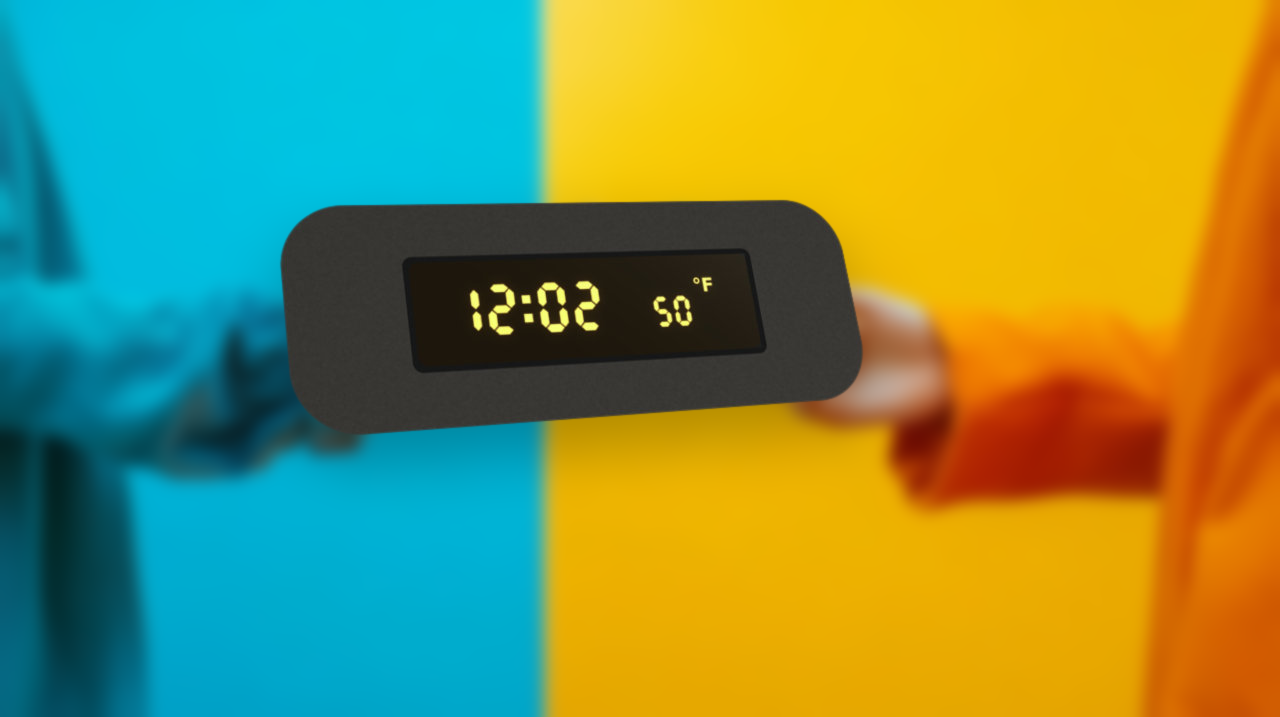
12:02
